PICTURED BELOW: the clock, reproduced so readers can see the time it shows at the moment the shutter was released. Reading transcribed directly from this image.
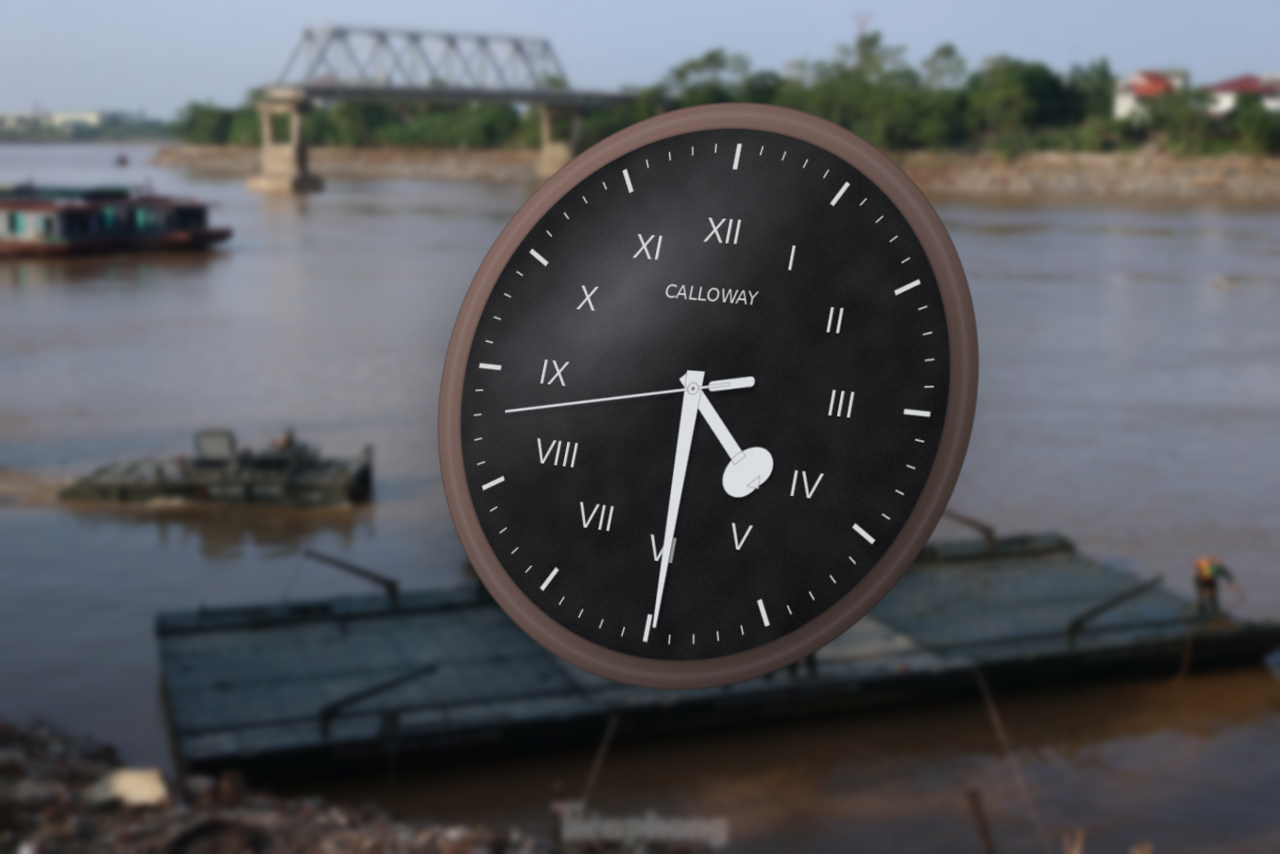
4:29:43
